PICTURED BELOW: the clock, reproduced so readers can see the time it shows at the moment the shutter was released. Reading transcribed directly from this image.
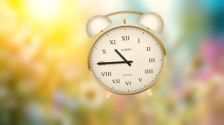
10:45
